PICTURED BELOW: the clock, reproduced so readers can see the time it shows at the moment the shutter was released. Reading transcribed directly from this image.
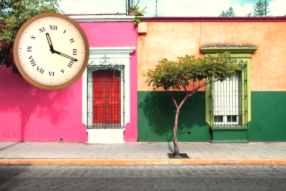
11:18
